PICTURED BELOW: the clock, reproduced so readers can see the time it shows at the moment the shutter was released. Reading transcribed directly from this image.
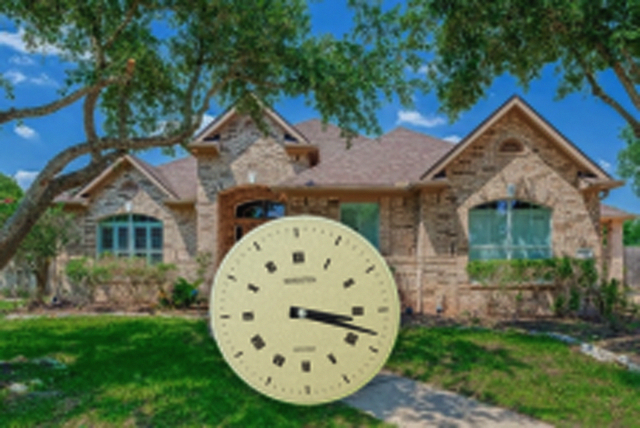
3:18
